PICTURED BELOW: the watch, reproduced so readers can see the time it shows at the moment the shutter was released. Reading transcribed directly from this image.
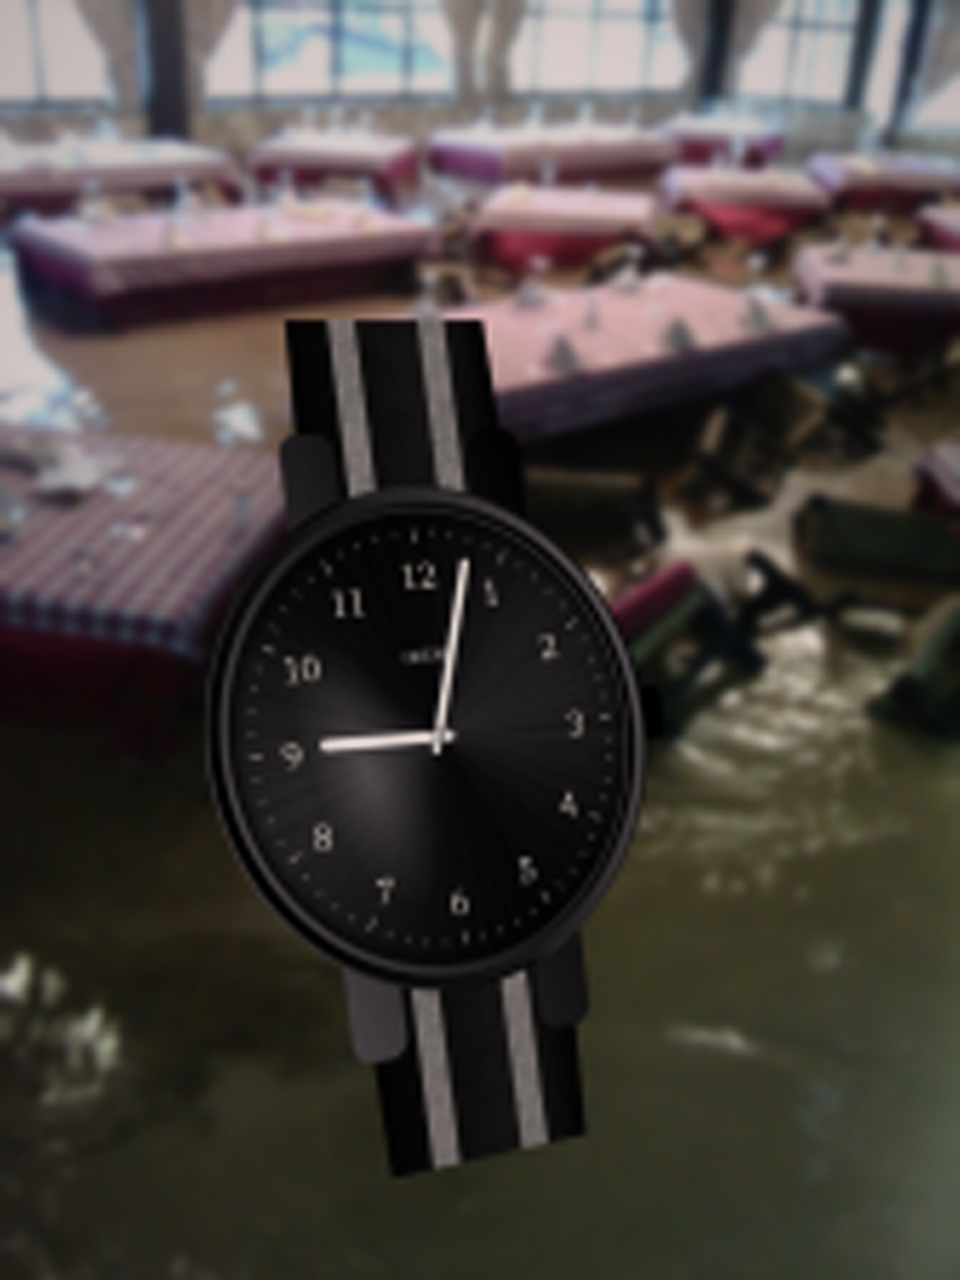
9:03
